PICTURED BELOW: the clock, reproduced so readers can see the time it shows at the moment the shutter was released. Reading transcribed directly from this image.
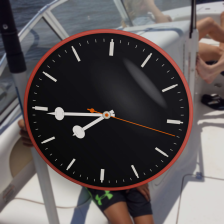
7:44:17
